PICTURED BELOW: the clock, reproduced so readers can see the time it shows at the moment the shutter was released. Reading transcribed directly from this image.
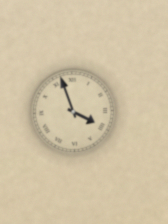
3:57
